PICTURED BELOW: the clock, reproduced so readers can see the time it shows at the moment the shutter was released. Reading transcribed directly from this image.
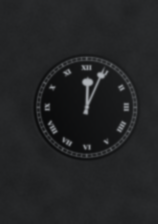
12:04
